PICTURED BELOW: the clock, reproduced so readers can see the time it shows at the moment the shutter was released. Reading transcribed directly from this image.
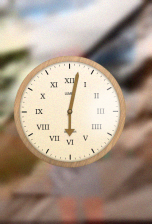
6:02
